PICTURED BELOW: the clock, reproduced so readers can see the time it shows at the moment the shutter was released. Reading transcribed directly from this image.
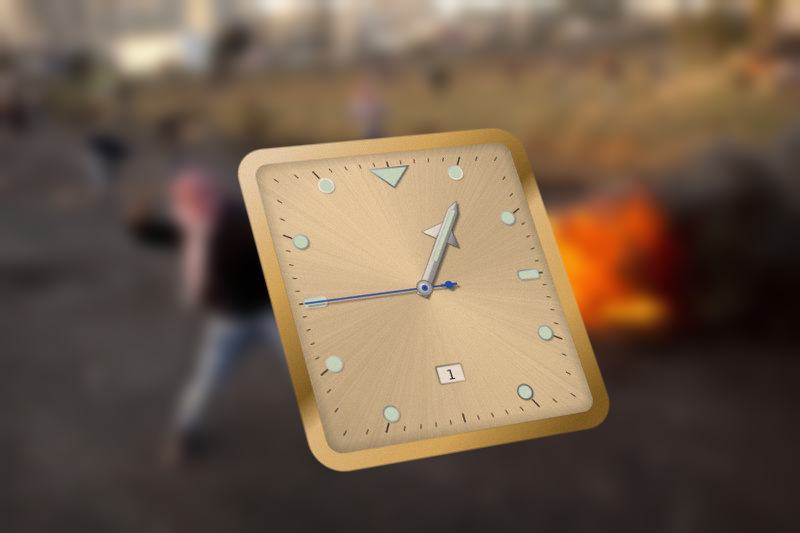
1:05:45
